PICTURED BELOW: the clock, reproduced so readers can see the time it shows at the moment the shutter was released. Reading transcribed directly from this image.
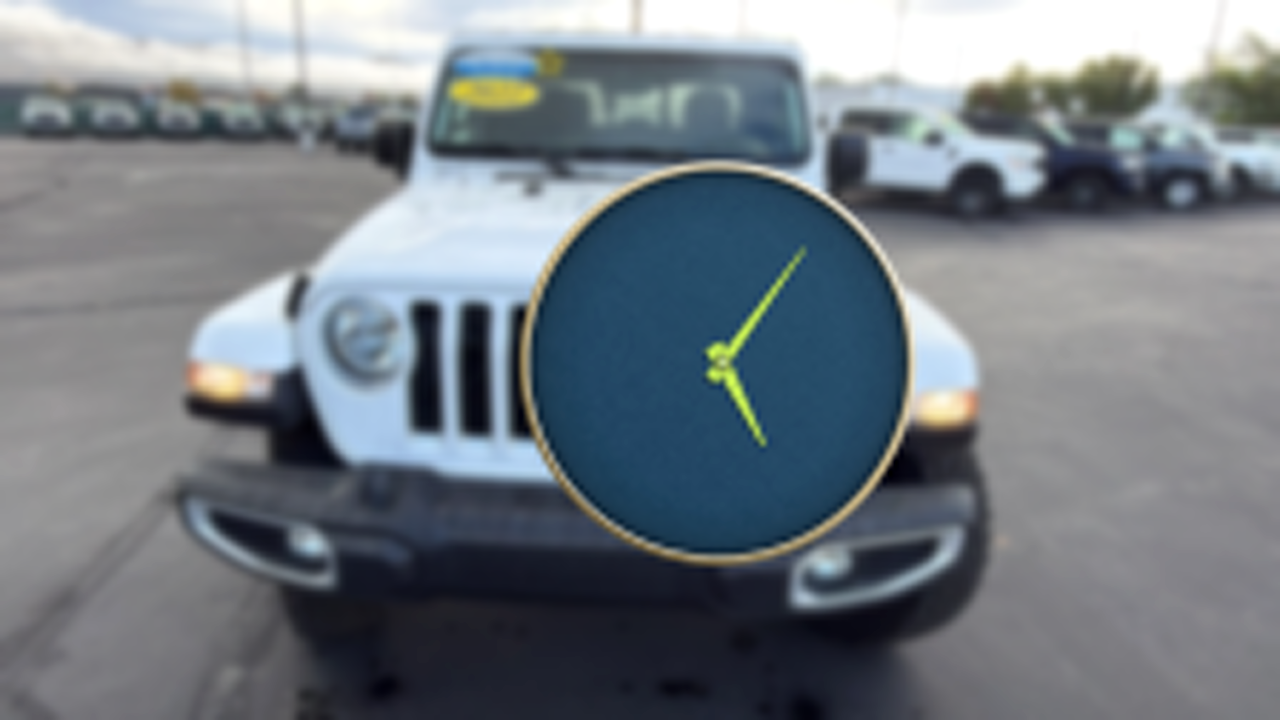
5:06
